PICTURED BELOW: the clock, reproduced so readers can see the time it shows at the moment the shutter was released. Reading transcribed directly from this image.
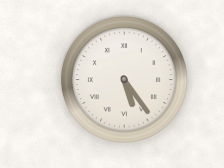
5:24
